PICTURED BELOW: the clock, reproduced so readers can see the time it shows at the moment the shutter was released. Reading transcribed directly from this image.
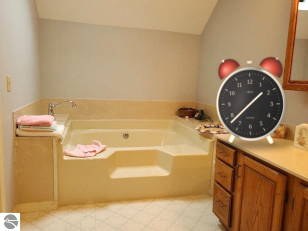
1:38
